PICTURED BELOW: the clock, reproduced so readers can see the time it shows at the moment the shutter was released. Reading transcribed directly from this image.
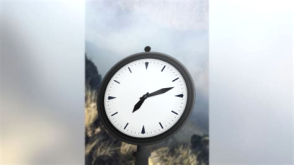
7:12
